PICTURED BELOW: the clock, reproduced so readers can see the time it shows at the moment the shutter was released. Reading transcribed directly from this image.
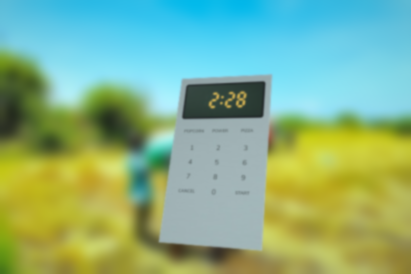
2:28
